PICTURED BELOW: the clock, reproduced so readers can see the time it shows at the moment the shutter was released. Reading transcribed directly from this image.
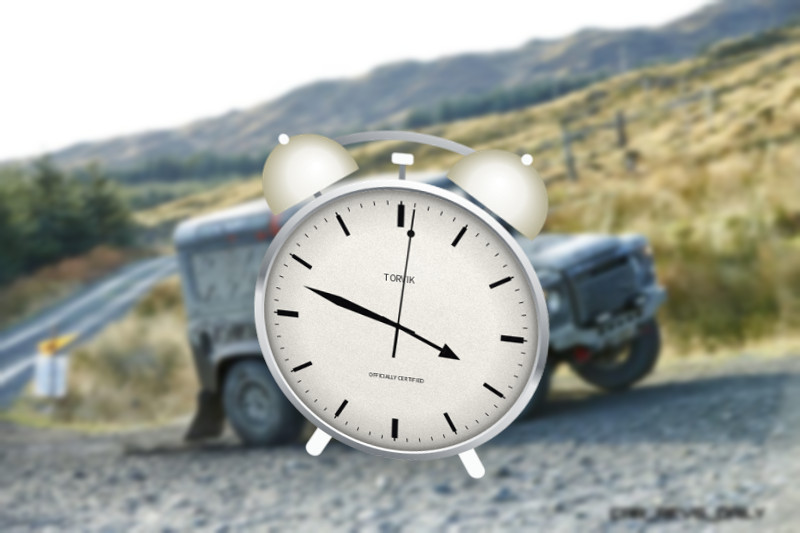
3:48:01
